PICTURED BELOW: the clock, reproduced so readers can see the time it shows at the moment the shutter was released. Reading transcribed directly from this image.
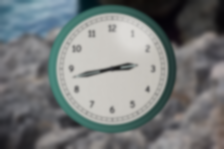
2:43
